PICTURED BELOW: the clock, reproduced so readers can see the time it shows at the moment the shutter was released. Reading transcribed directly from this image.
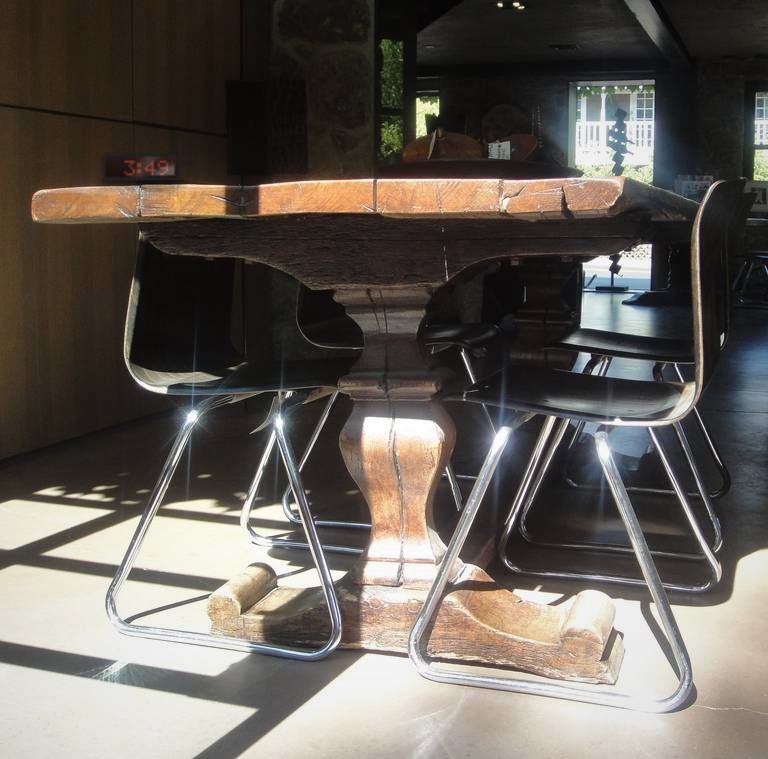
3:49
